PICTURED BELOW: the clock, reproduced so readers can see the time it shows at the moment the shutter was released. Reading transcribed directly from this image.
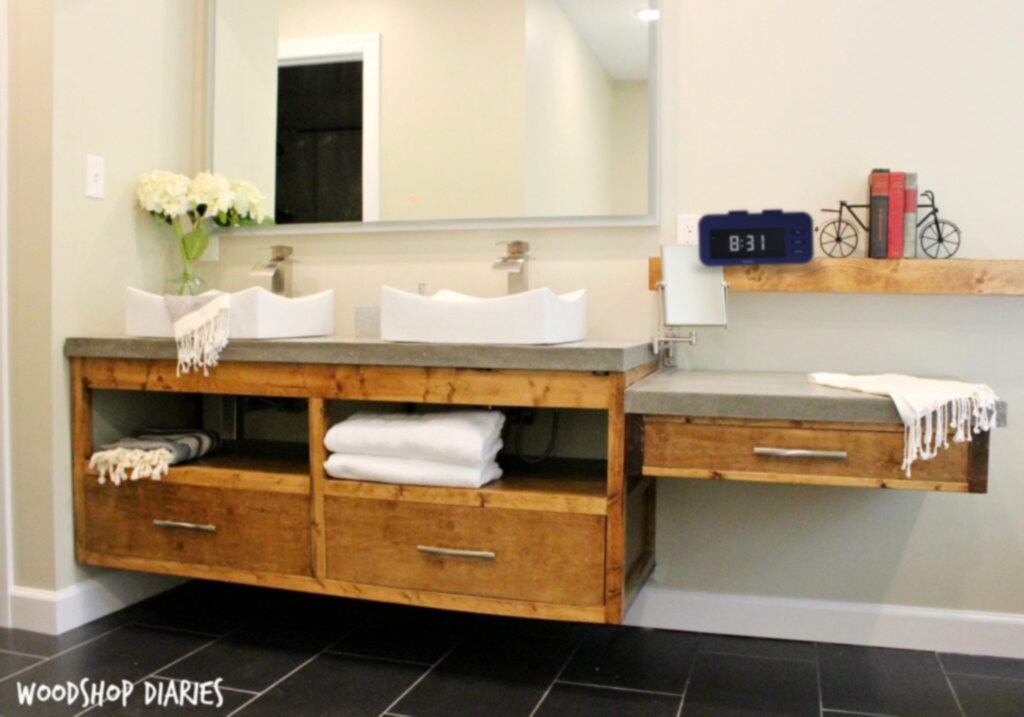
8:31
